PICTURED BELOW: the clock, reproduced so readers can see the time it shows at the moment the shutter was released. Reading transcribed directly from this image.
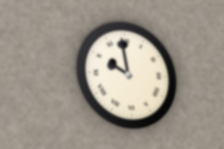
9:59
